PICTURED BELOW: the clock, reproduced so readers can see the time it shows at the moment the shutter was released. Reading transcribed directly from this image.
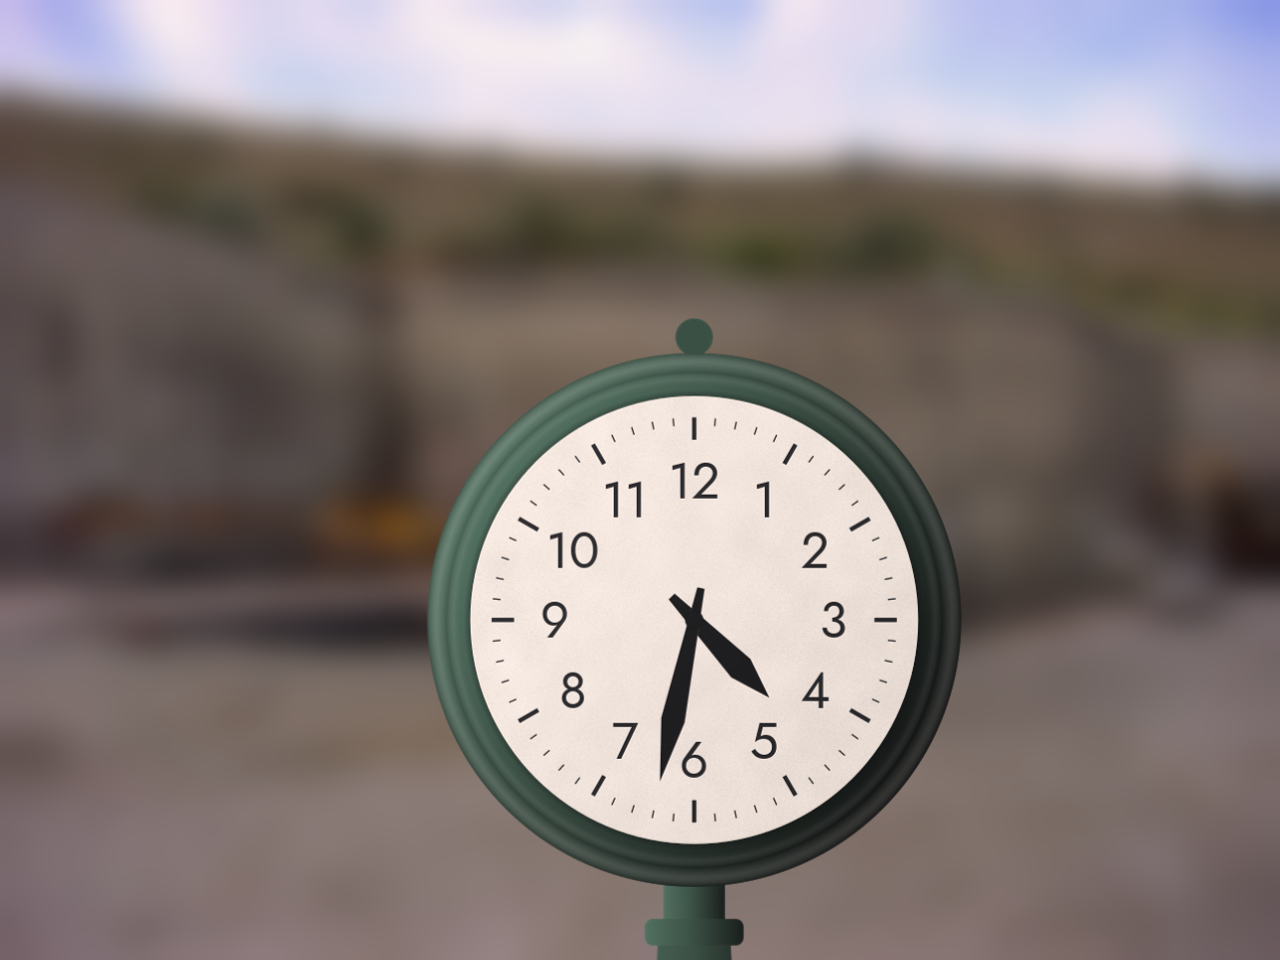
4:32
